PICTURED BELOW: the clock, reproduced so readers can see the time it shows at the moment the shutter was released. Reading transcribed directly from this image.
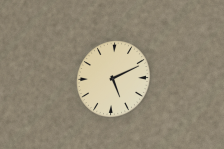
5:11
